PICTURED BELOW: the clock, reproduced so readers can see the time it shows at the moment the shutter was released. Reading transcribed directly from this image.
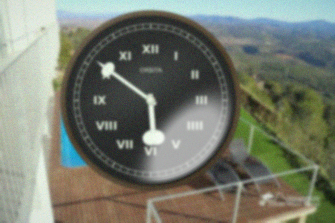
5:51
